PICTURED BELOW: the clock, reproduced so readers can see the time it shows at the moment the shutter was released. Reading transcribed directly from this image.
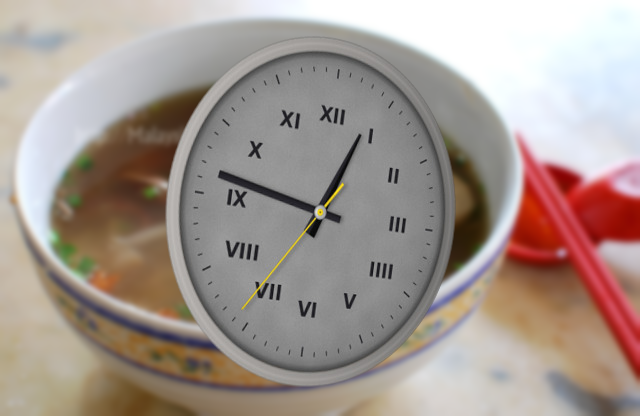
12:46:36
